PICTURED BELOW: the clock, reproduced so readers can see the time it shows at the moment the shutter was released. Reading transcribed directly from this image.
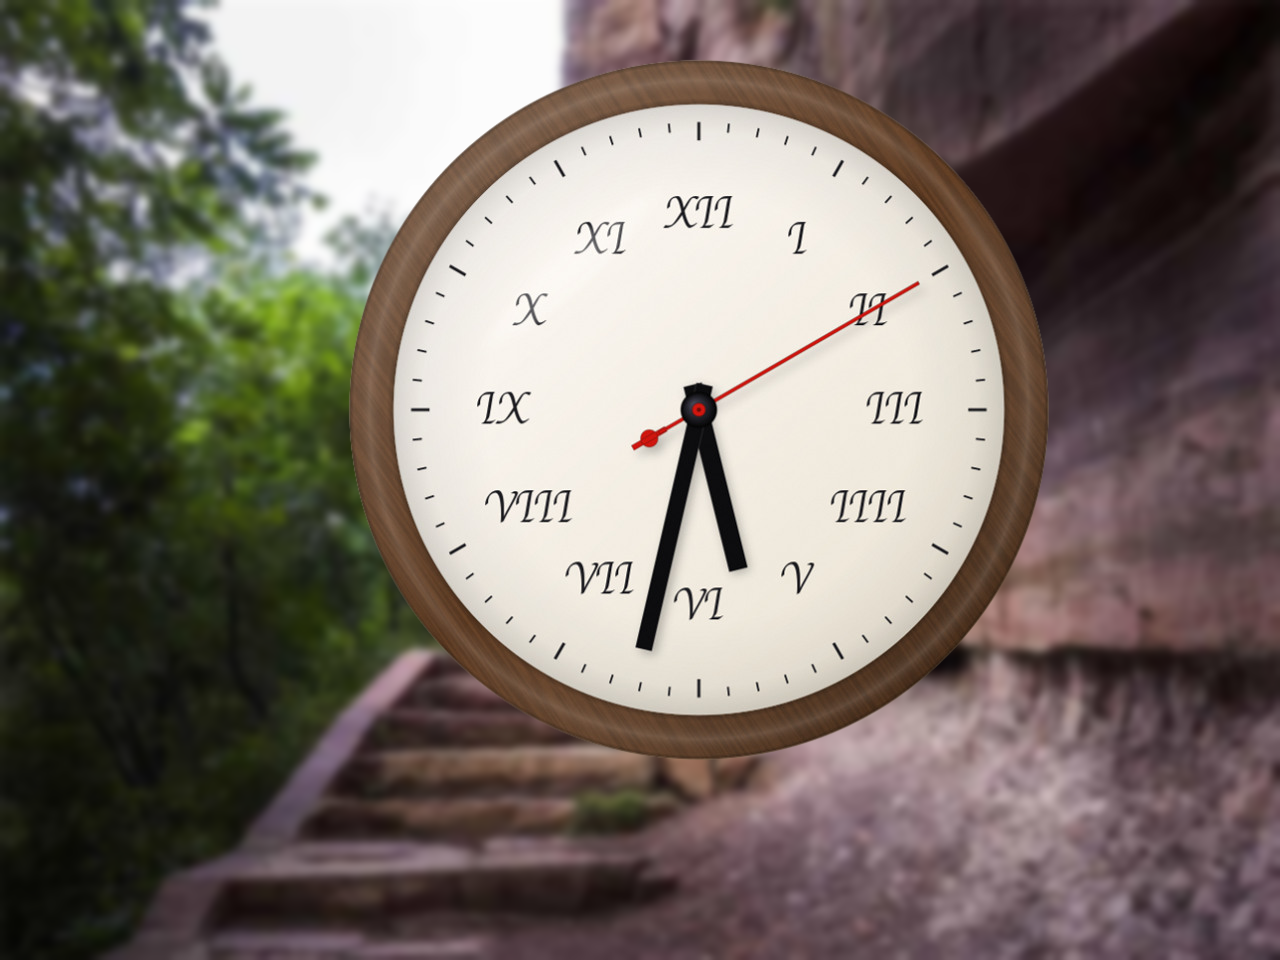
5:32:10
